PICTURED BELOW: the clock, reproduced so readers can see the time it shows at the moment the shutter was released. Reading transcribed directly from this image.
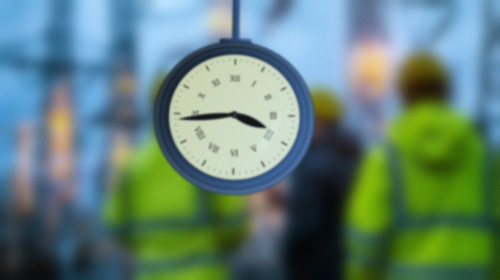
3:44
